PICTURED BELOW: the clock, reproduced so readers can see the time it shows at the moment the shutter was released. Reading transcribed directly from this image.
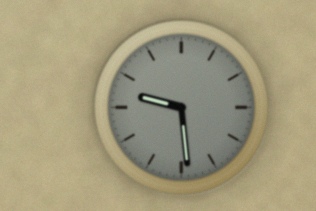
9:29
